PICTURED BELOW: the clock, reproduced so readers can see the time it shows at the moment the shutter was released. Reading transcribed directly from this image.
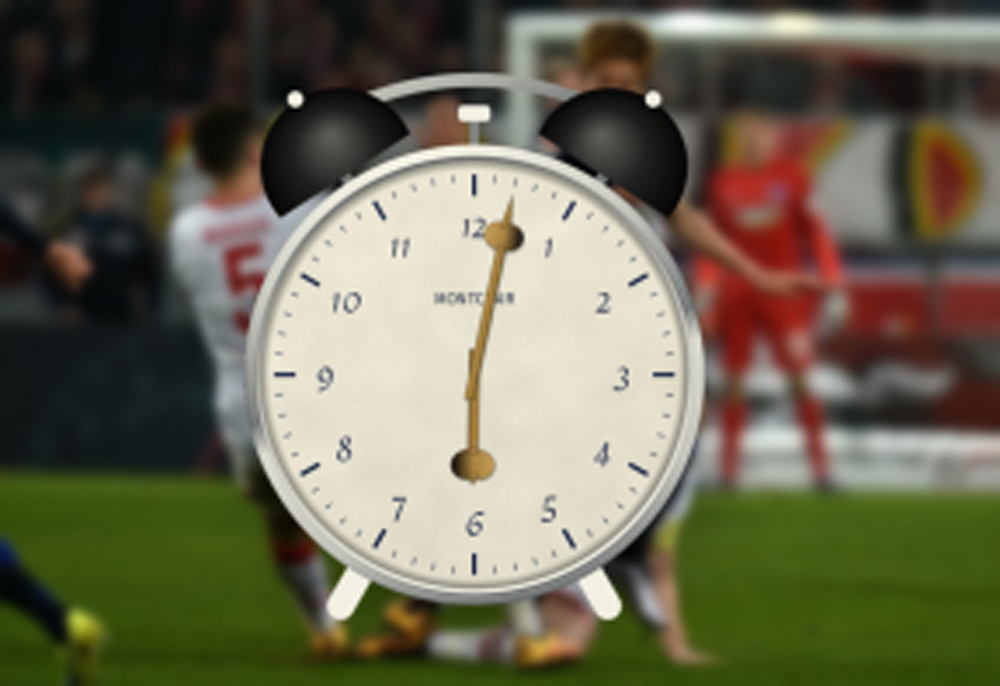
6:02
